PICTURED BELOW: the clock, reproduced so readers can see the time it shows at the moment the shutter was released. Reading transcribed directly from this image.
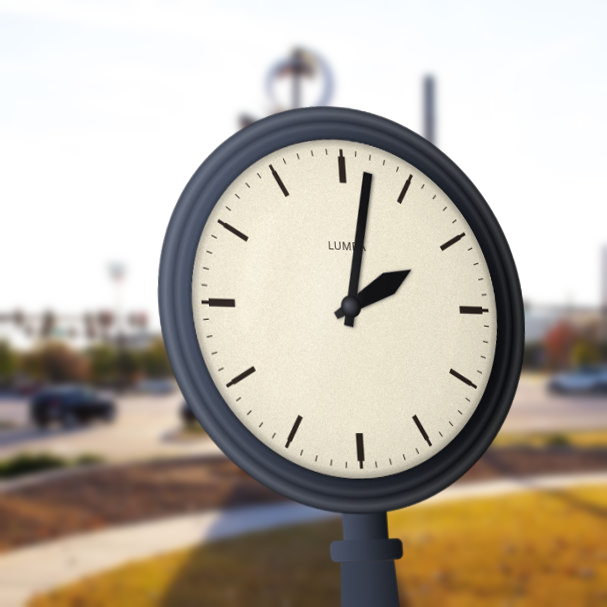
2:02
